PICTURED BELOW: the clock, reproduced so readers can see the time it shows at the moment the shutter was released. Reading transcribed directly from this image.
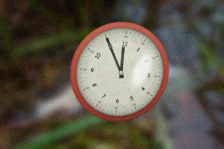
11:55
